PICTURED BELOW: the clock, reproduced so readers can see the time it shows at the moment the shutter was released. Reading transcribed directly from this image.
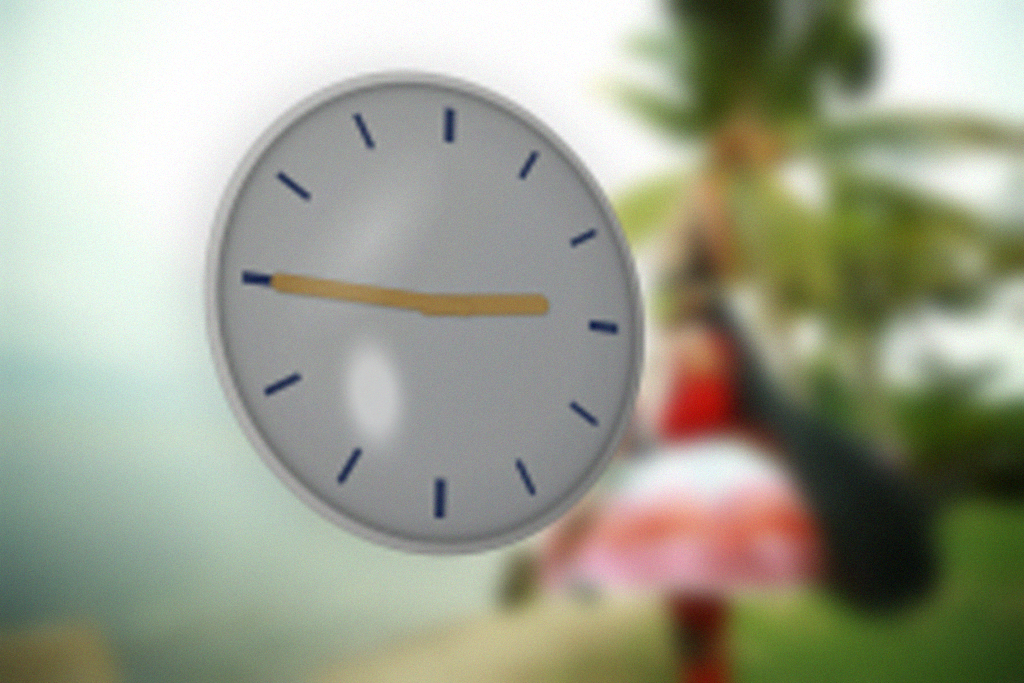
2:45
